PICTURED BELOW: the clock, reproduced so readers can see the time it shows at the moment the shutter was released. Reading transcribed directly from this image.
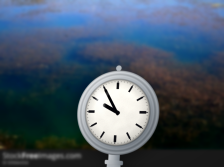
9:55
